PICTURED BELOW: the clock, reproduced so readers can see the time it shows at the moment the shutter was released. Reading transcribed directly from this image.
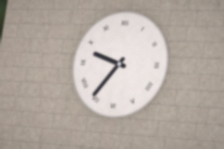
9:36
